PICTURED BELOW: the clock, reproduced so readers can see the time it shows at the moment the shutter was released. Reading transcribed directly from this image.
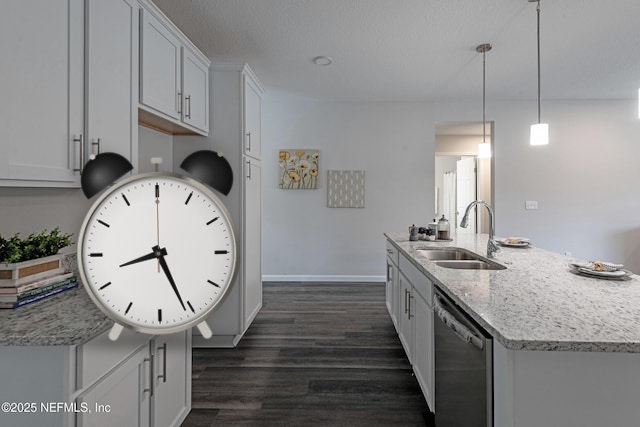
8:26:00
